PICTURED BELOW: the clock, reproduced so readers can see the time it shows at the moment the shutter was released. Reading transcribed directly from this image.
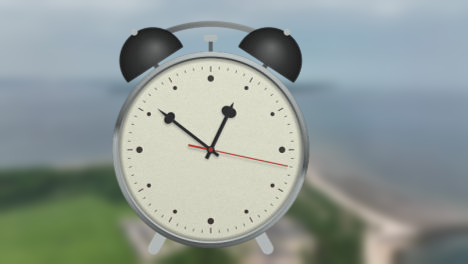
12:51:17
